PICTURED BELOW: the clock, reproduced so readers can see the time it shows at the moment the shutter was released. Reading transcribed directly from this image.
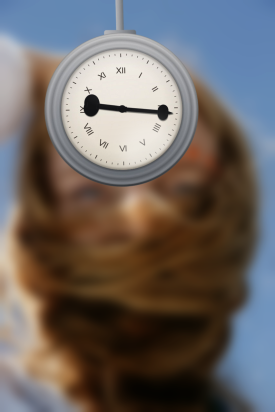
9:16
